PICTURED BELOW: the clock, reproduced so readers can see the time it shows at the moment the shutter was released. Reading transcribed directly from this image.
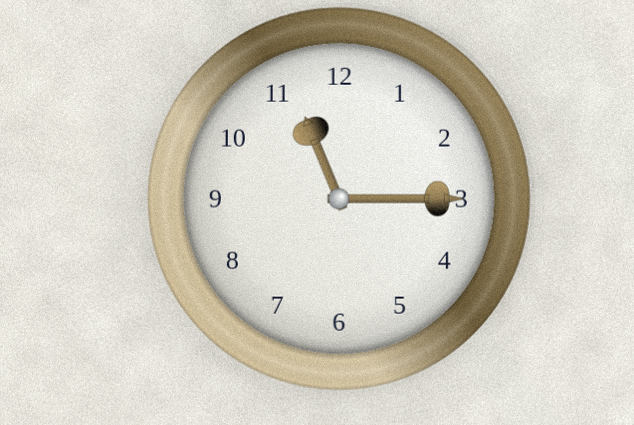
11:15
